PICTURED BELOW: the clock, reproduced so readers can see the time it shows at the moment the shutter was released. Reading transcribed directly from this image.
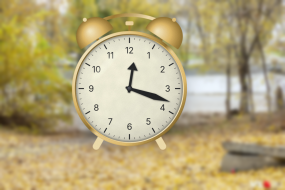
12:18
